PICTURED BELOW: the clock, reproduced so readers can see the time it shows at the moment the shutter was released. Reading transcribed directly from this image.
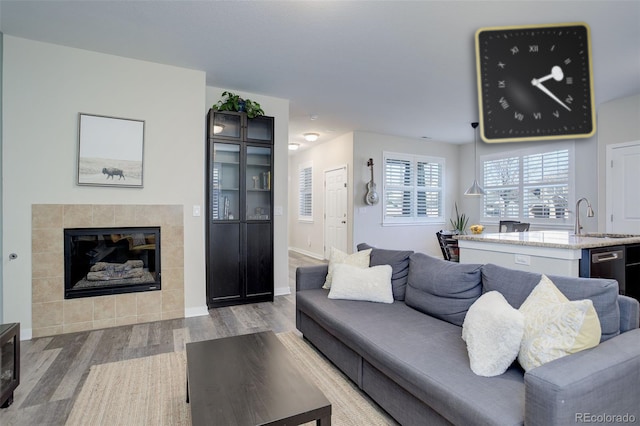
2:22
